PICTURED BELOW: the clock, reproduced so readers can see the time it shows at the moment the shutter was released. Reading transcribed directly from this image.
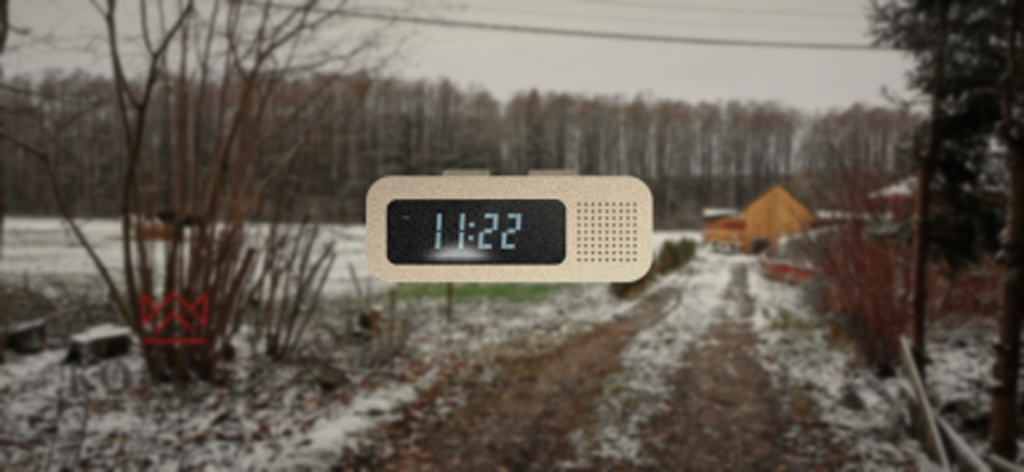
11:22
